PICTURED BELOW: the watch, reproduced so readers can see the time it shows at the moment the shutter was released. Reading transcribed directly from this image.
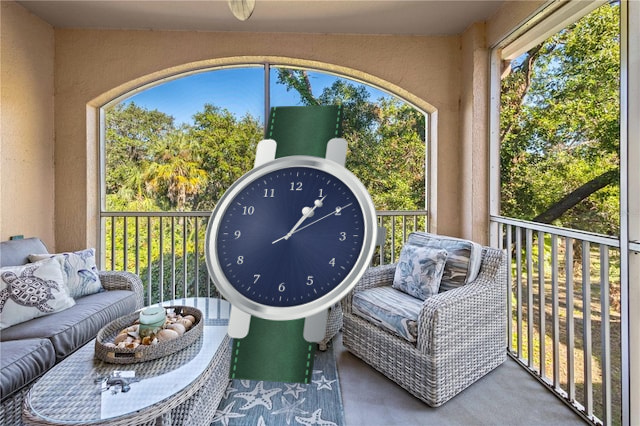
1:06:10
